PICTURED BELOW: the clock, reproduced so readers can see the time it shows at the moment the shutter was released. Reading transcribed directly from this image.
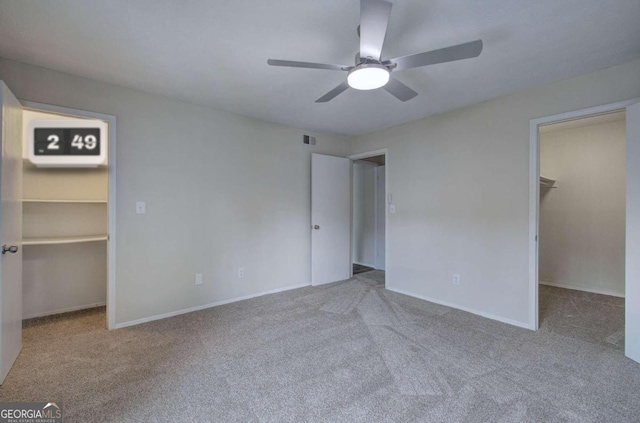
2:49
